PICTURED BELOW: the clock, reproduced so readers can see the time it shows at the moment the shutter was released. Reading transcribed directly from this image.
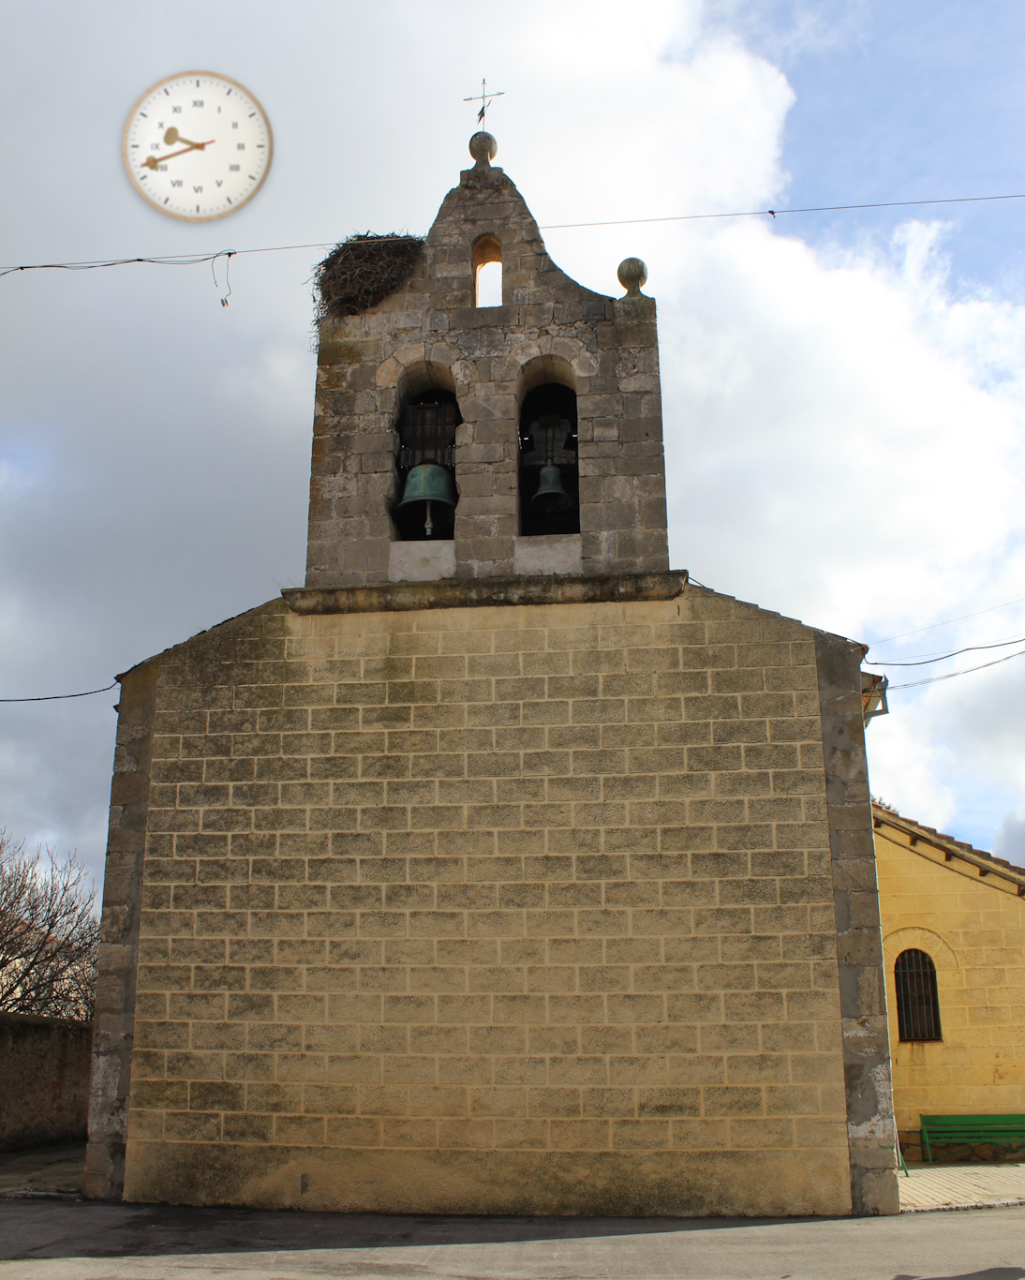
9:41:42
